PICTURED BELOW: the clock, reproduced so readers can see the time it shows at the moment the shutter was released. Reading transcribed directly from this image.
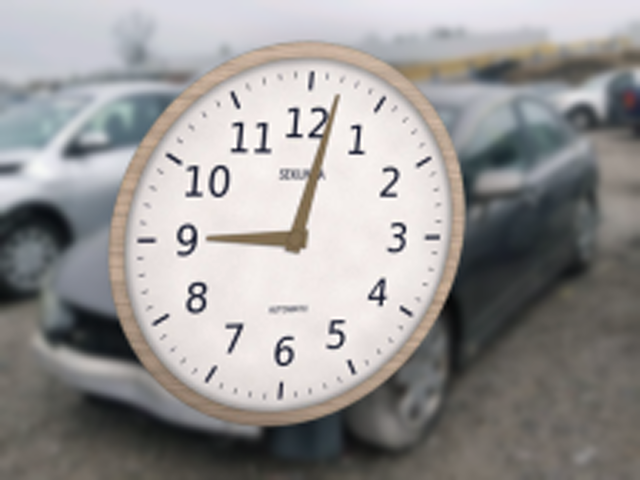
9:02
